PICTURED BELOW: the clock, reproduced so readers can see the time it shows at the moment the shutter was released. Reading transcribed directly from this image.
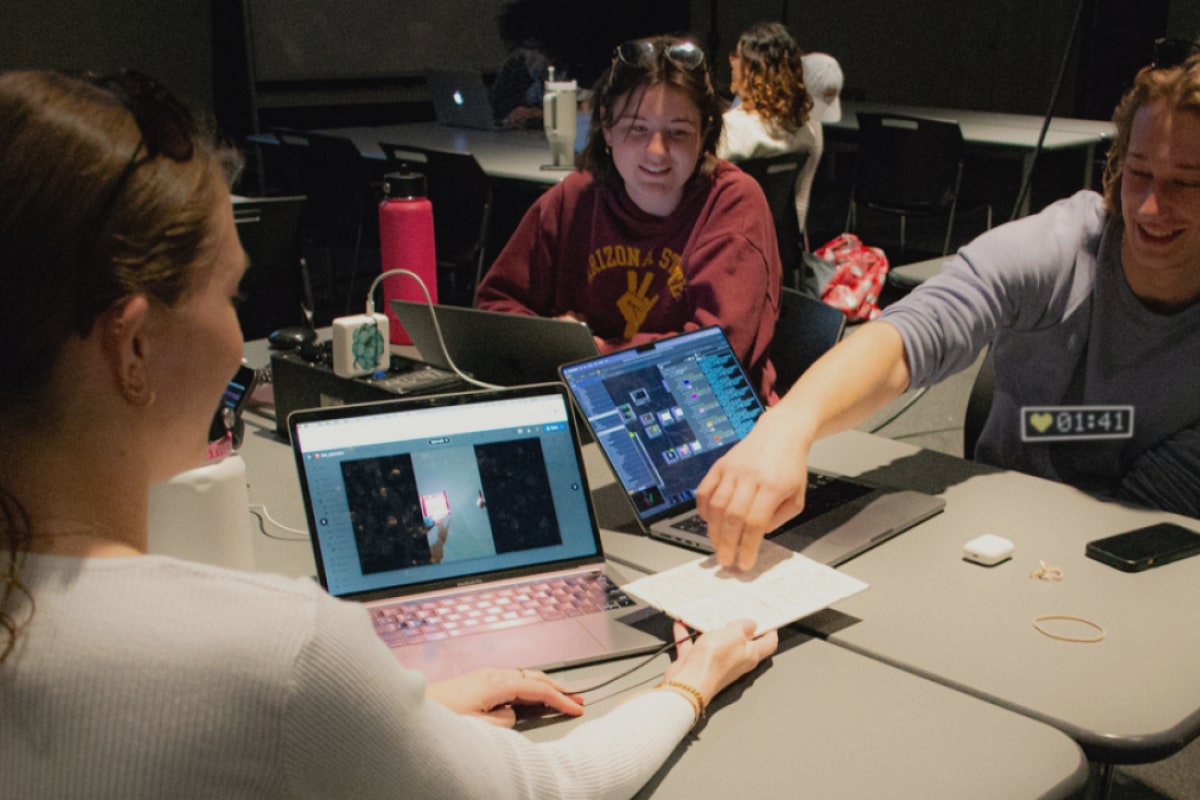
1:41
